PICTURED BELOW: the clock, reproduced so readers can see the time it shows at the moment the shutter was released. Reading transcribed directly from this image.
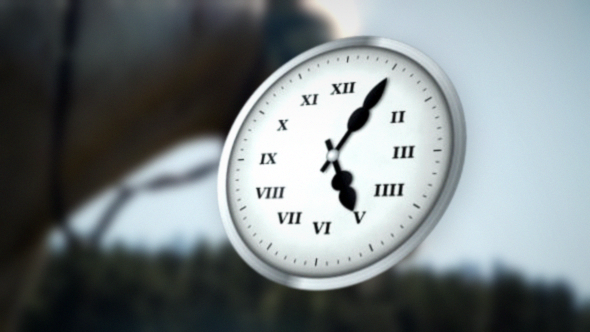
5:05
